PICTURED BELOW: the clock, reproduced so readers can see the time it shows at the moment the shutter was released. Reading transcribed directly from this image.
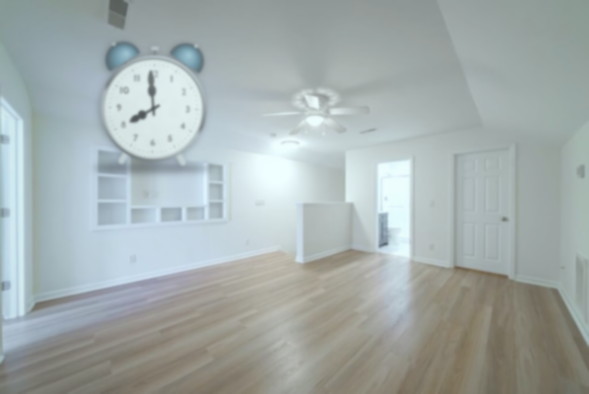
7:59
